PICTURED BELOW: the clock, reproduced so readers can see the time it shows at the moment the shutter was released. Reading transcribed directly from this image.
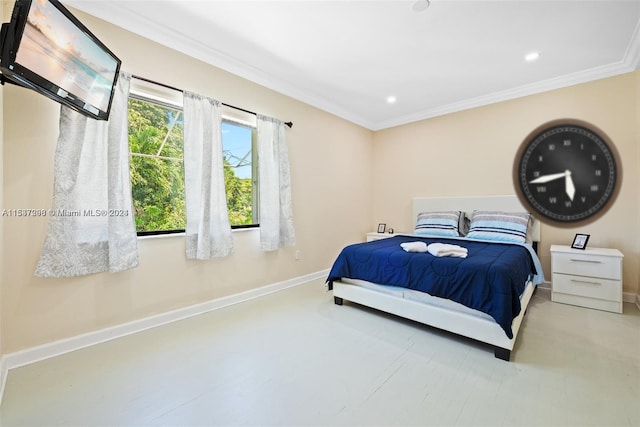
5:43
